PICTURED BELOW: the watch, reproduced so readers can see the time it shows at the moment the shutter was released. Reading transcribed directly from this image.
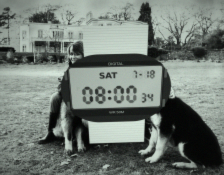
8:00:34
